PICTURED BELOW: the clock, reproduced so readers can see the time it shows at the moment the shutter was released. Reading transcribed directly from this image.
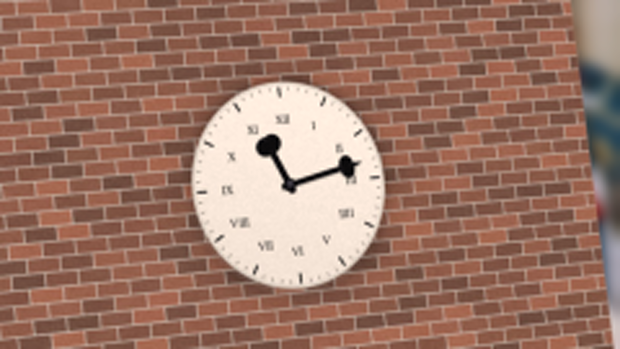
11:13
